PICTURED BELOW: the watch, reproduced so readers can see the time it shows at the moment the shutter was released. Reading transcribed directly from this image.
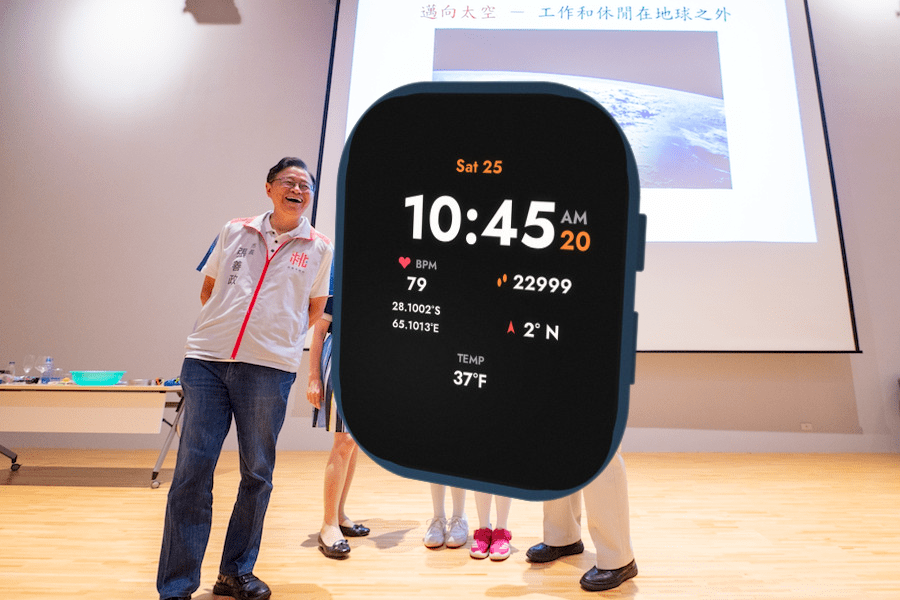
10:45:20
